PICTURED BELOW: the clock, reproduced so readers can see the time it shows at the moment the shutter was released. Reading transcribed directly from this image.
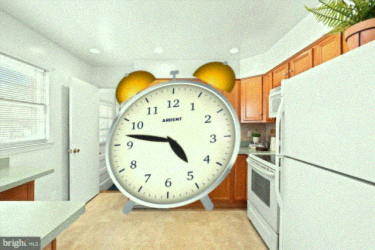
4:47
